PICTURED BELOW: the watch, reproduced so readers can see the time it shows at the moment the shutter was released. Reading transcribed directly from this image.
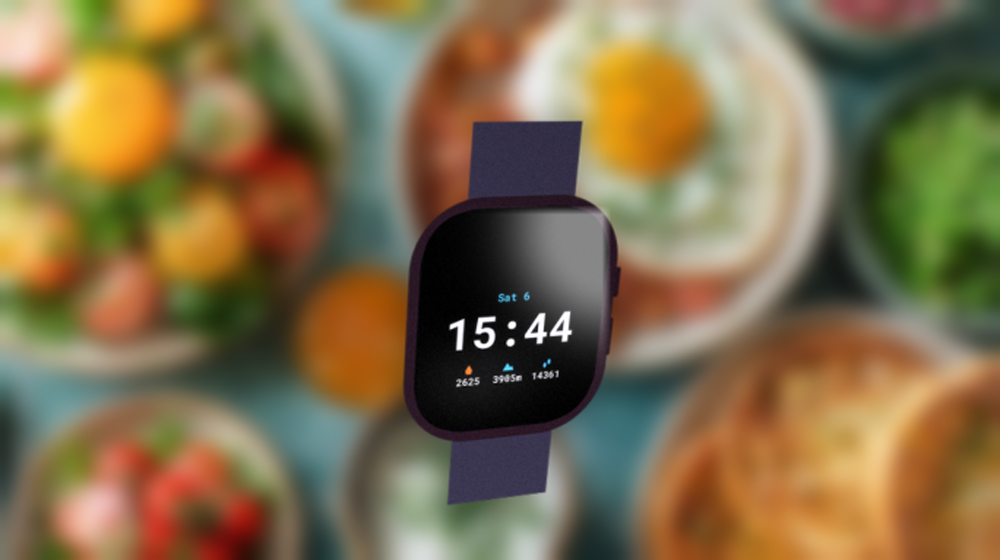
15:44
